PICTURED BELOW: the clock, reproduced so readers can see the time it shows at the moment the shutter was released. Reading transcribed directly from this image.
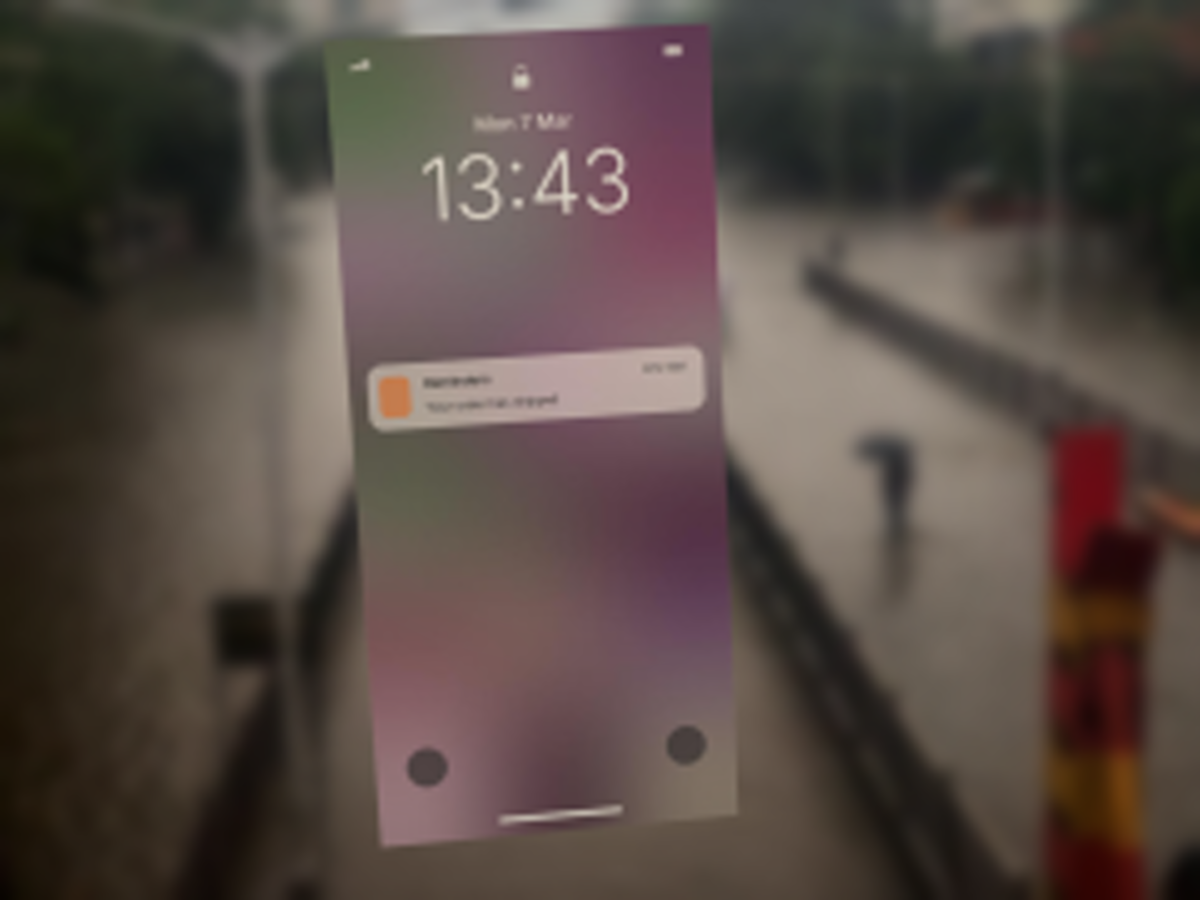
13:43
